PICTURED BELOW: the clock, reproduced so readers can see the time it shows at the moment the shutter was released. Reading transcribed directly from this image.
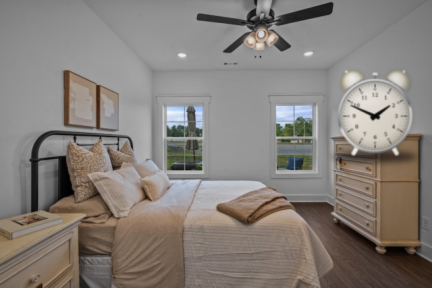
1:49
